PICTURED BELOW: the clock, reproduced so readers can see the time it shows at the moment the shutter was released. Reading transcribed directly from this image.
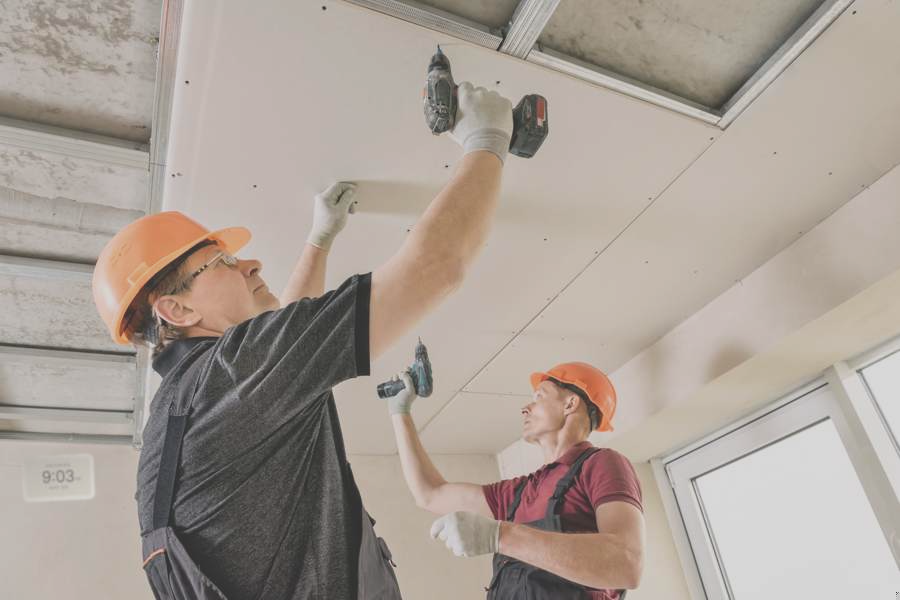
9:03
